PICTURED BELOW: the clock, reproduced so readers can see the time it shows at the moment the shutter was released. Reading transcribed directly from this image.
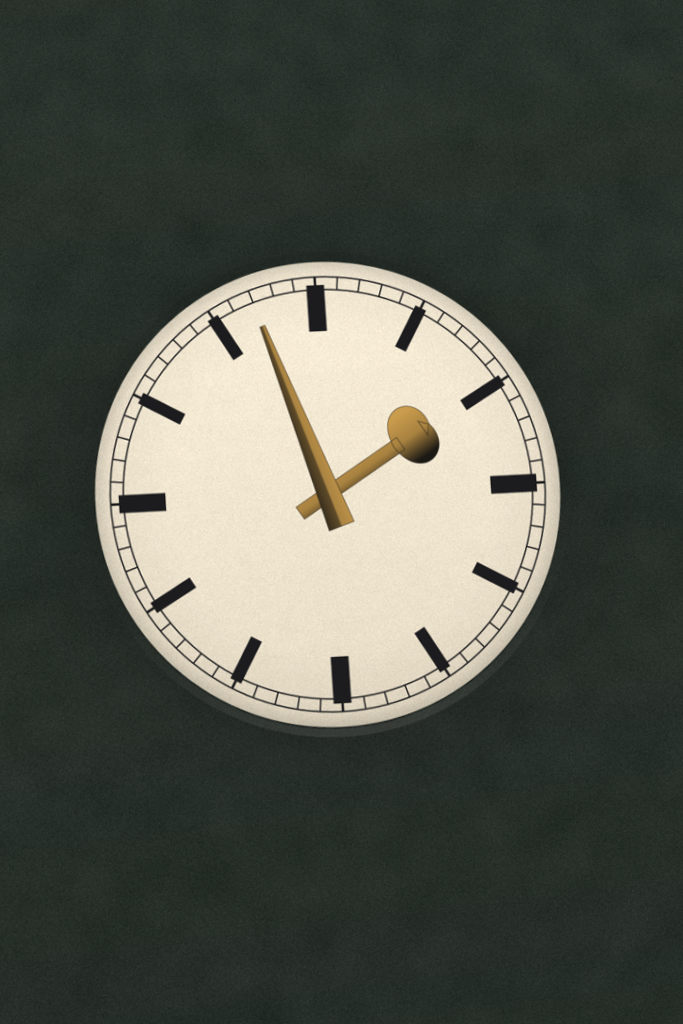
1:57
